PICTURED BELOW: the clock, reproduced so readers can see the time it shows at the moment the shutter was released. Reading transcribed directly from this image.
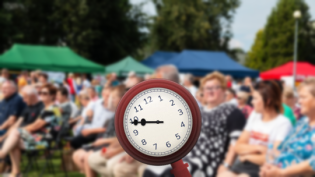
9:49
